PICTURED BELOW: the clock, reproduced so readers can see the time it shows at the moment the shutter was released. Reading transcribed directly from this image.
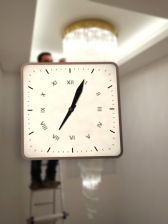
7:04
